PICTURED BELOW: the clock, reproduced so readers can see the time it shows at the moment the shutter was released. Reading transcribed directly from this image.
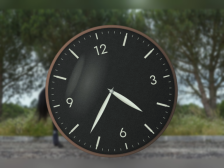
4:37
